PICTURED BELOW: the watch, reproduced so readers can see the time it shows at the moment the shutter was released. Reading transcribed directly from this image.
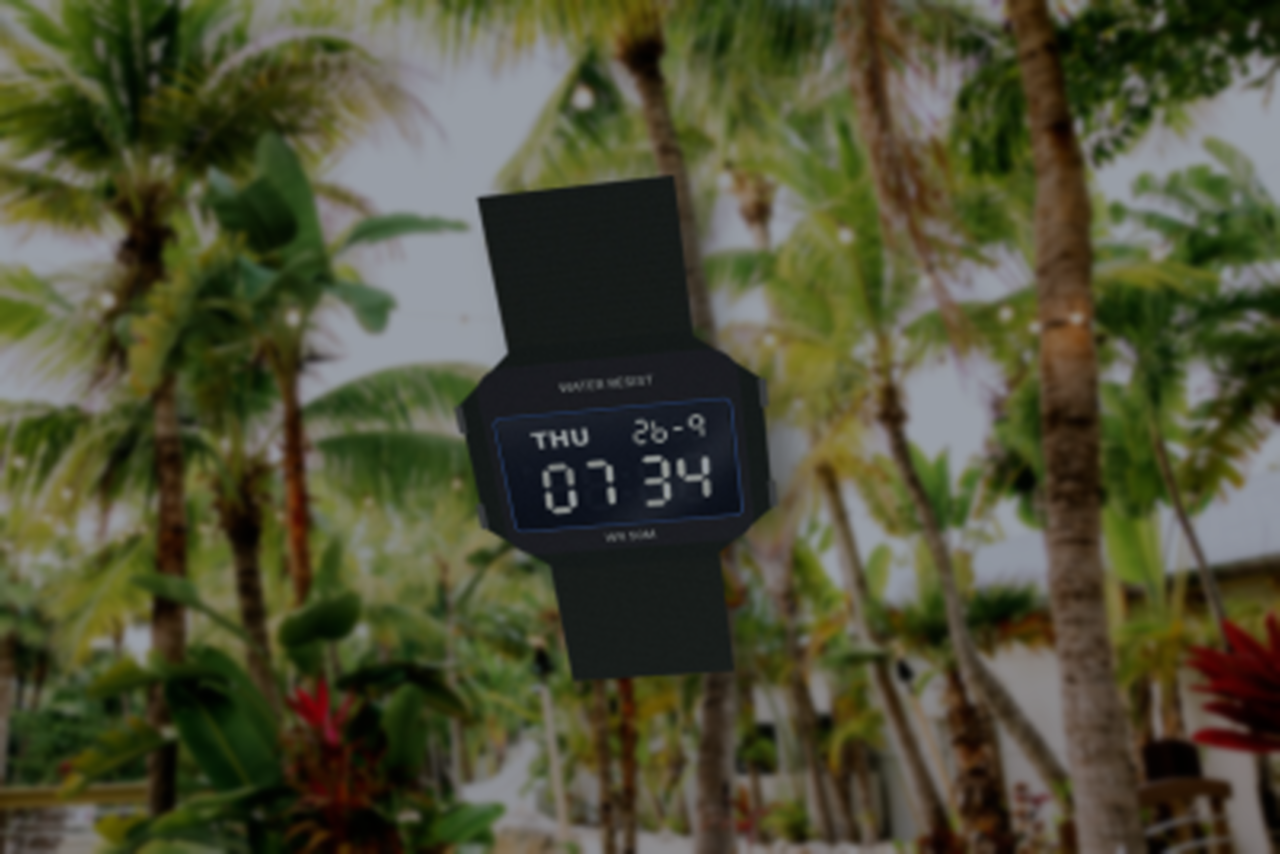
7:34
